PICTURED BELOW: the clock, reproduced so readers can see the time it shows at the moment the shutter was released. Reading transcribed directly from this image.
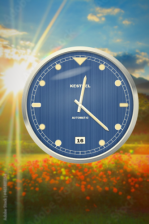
12:22
